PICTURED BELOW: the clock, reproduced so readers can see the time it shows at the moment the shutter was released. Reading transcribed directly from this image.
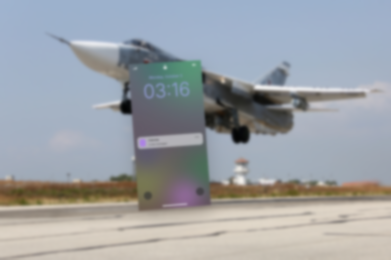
3:16
